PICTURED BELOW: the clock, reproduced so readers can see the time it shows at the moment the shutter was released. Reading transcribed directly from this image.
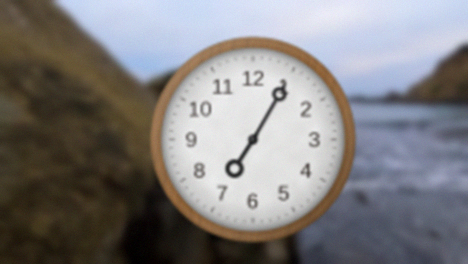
7:05
